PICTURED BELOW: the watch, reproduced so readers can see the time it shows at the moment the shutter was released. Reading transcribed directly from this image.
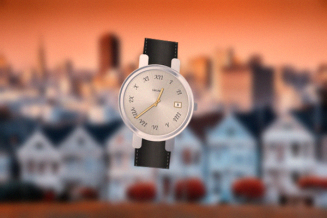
12:38
